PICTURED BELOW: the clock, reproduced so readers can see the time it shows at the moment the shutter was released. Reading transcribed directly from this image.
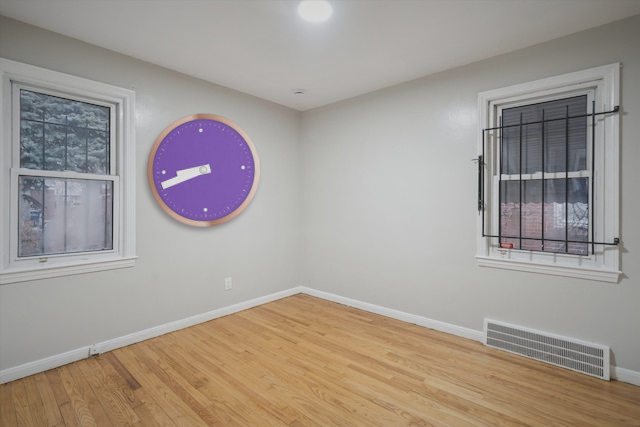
8:42
